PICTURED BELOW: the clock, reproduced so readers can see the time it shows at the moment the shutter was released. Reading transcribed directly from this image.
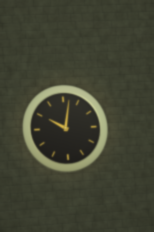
10:02
